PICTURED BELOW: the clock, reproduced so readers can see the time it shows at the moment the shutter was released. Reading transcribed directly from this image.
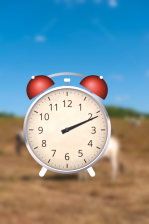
2:11
